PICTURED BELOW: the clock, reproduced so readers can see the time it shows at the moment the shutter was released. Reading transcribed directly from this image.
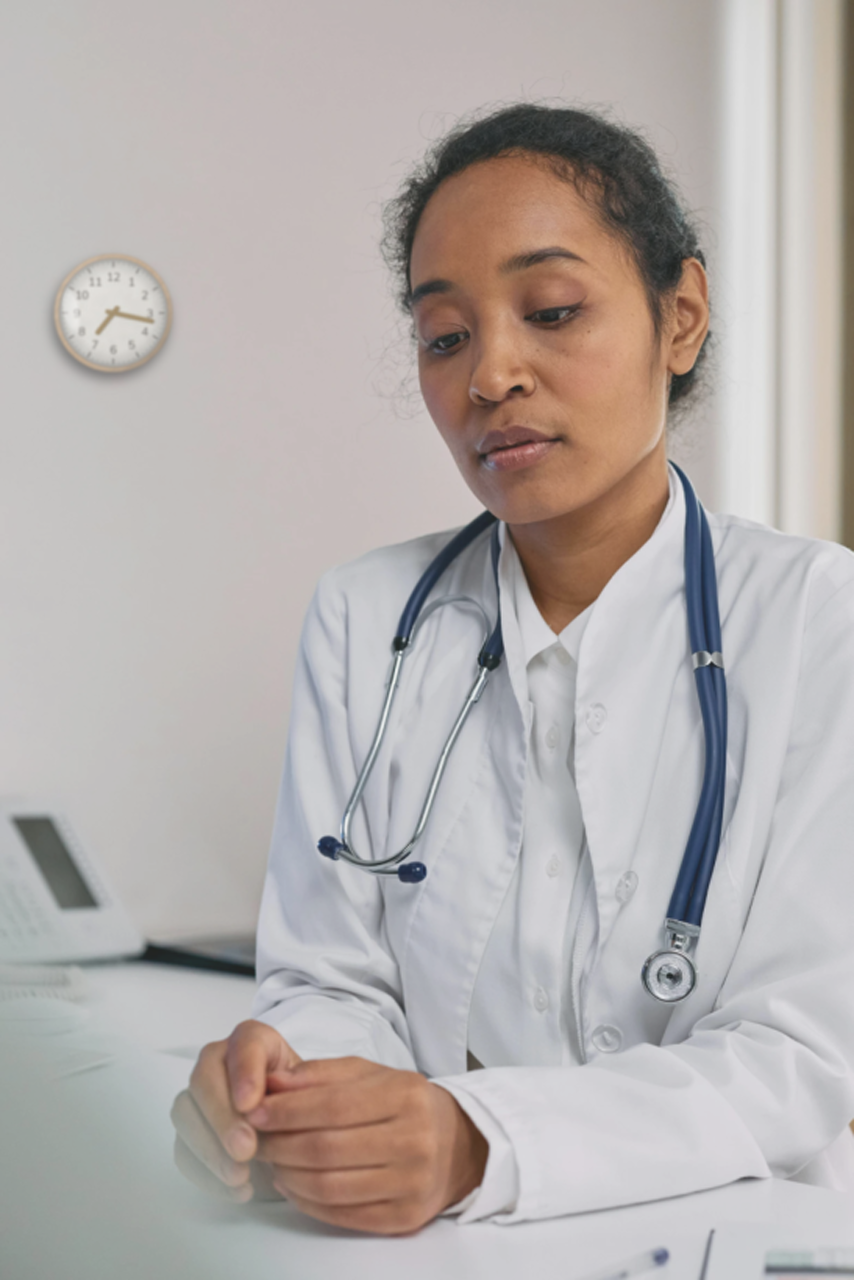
7:17
